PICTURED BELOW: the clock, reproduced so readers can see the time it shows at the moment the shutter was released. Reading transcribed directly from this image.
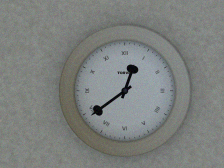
12:39
